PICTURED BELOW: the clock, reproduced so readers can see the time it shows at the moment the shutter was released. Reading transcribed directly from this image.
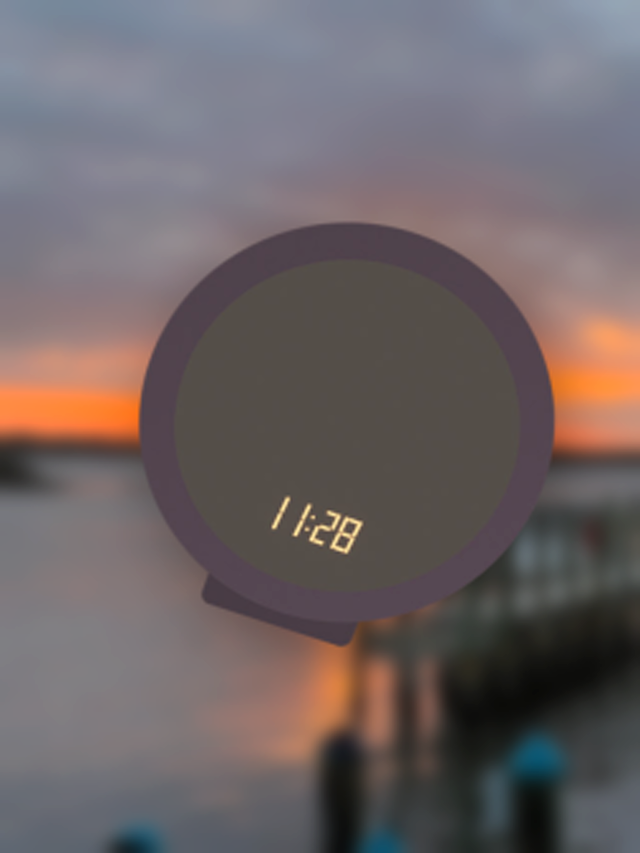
11:28
